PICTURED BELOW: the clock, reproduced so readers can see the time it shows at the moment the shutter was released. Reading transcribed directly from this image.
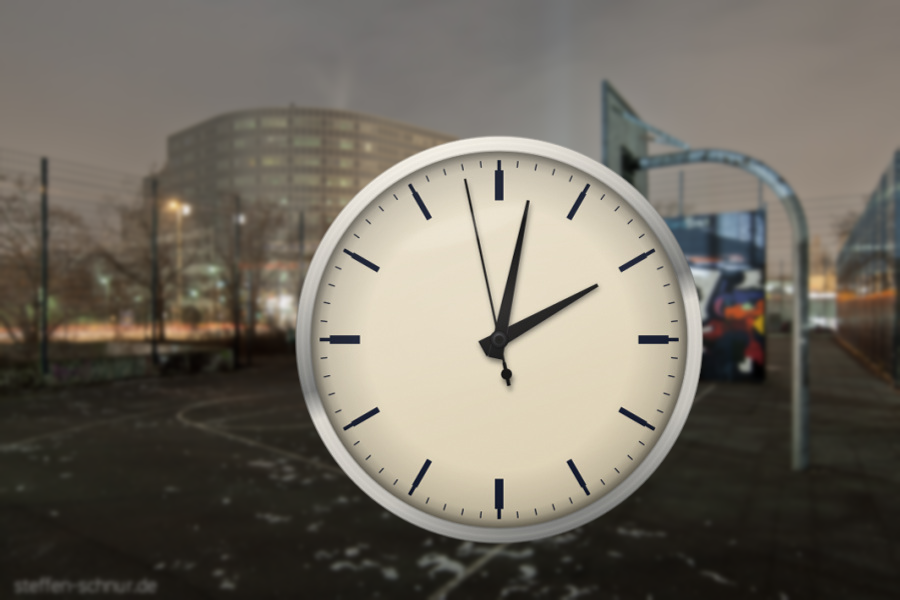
2:01:58
